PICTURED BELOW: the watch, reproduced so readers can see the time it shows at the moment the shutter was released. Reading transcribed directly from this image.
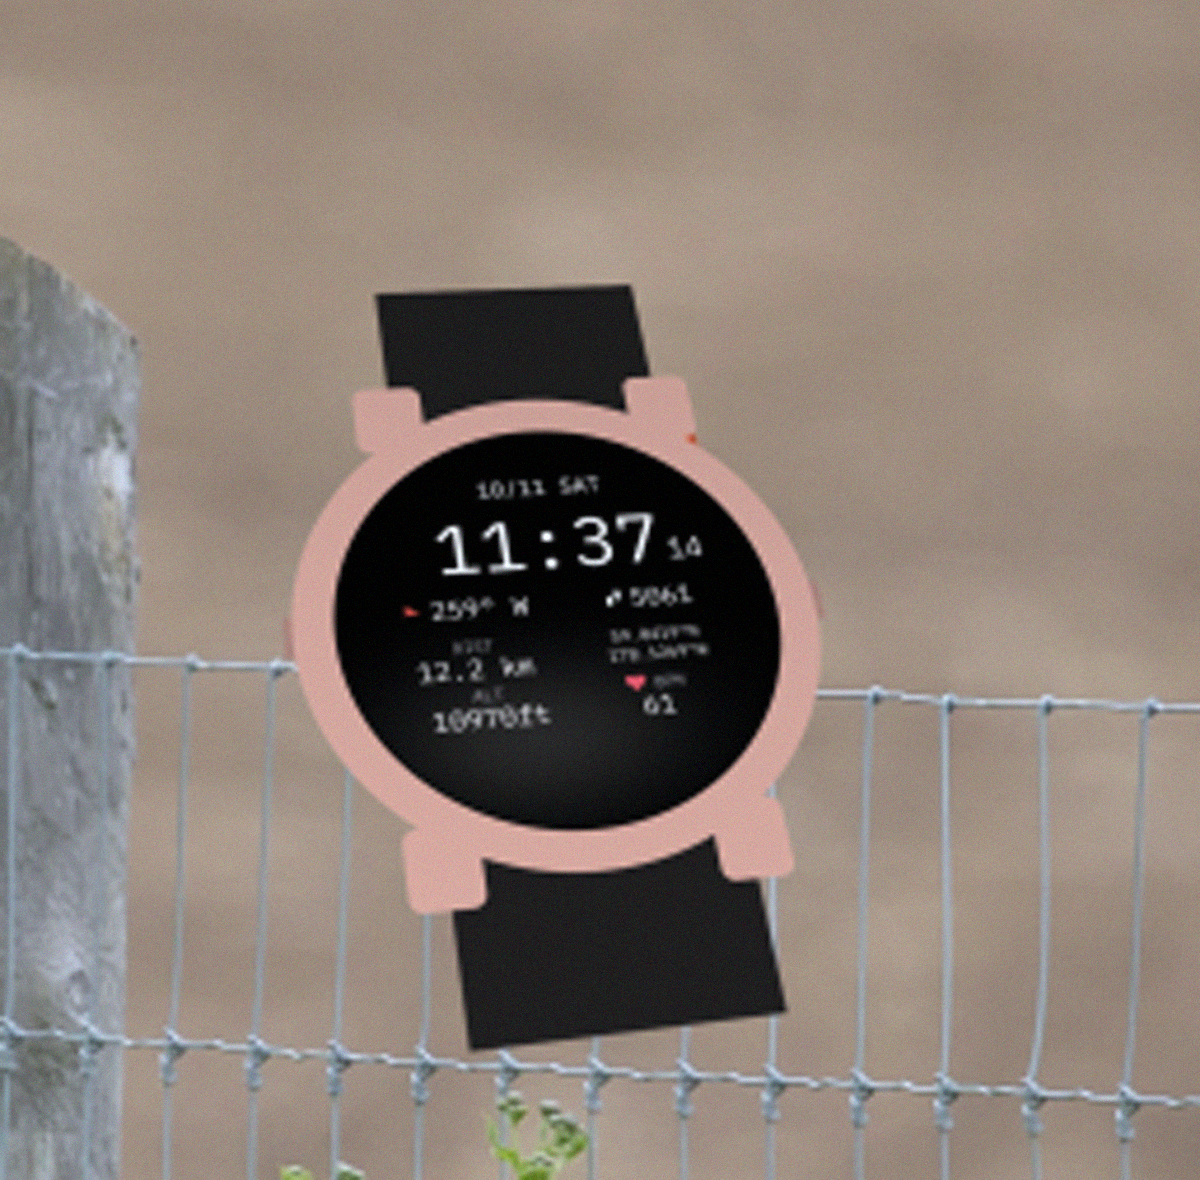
11:37
